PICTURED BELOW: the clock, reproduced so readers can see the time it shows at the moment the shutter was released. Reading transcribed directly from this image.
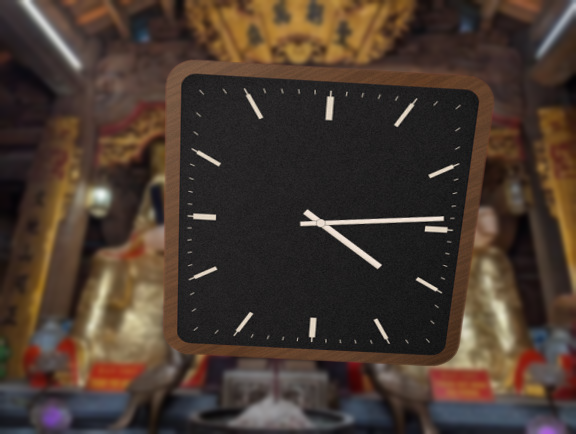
4:14
